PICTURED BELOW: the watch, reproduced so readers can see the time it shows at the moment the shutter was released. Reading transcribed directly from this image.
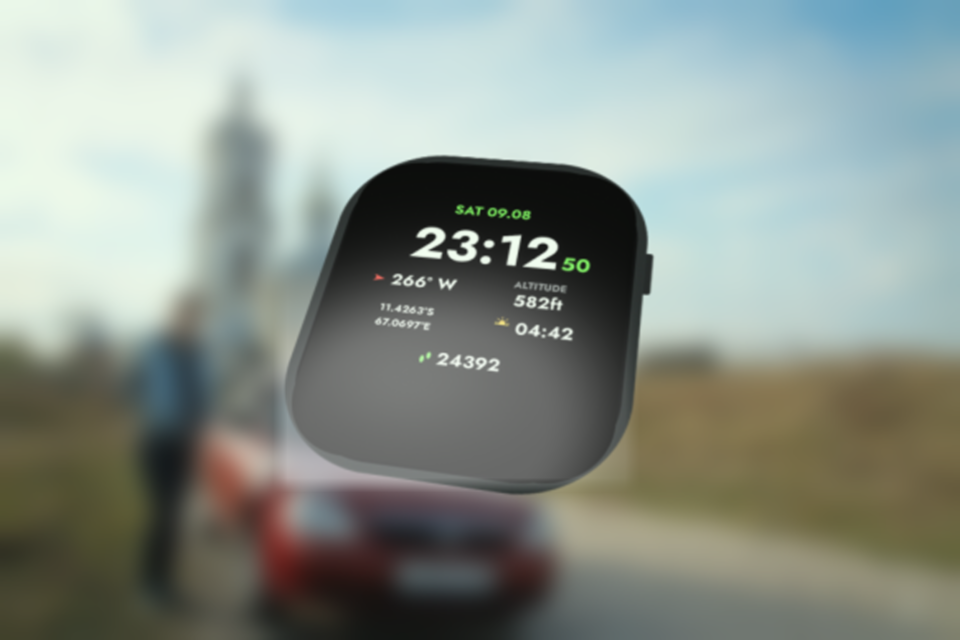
23:12:50
